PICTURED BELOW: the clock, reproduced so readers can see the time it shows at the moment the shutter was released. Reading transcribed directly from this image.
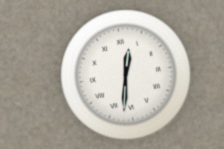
12:32
